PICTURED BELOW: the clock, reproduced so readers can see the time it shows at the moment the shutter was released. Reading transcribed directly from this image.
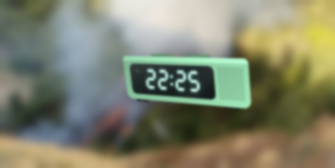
22:25
